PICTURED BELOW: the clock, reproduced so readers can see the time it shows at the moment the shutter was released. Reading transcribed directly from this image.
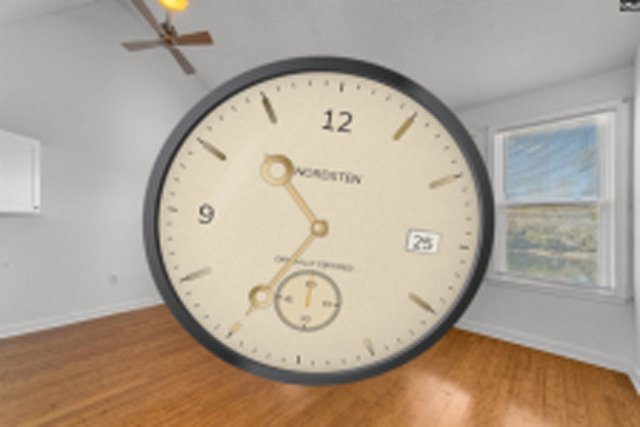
10:35
